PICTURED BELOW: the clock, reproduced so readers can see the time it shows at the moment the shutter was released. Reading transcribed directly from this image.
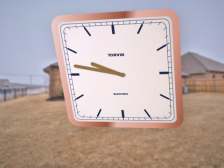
9:47
